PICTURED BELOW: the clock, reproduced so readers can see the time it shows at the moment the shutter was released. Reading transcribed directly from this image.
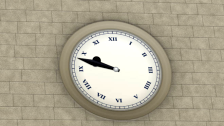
9:48
